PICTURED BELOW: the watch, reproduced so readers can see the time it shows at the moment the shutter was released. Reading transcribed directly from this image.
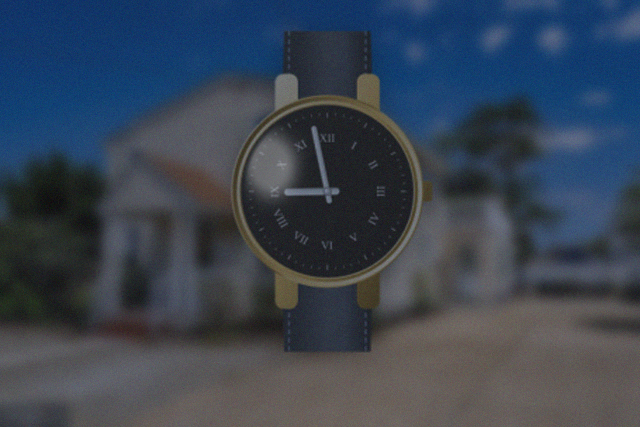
8:58
